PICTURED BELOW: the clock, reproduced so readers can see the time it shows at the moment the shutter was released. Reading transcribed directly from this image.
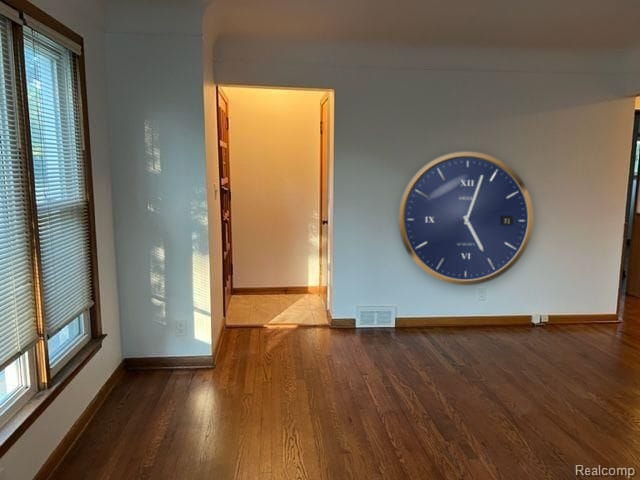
5:03
